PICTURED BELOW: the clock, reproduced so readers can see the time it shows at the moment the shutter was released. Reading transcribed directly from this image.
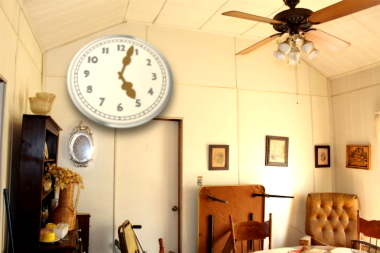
5:03
